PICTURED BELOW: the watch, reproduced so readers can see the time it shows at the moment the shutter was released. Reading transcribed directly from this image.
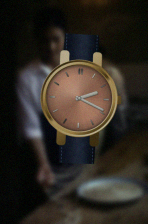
2:19
